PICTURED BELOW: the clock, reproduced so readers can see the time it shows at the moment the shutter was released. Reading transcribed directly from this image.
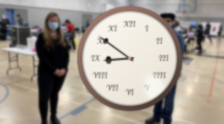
8:51
